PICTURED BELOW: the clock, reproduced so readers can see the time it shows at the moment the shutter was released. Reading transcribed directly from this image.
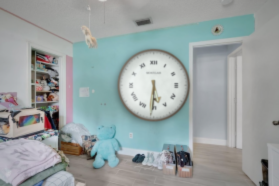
5:31
